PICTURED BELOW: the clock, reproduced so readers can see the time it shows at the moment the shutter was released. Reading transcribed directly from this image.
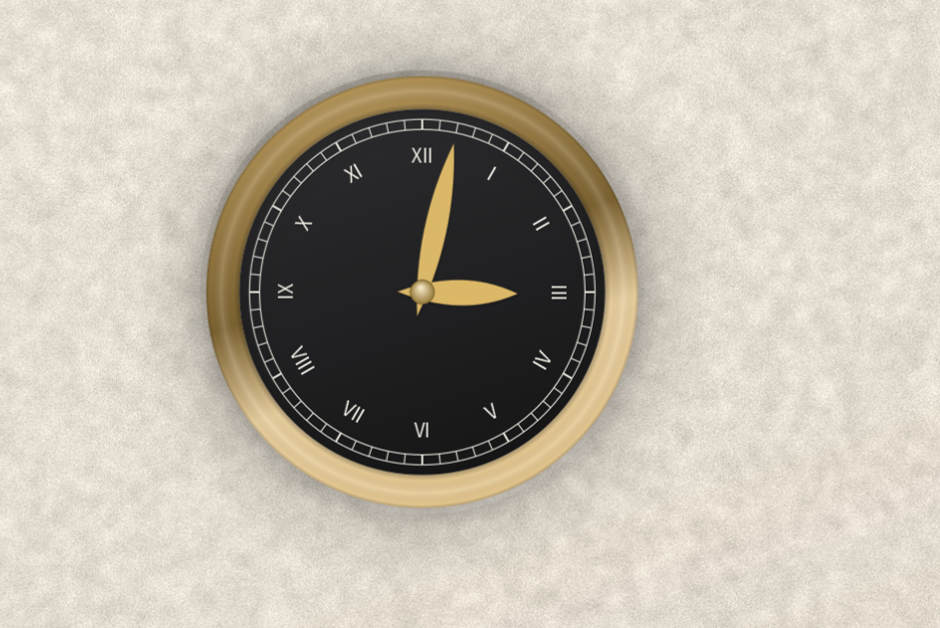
3:02
